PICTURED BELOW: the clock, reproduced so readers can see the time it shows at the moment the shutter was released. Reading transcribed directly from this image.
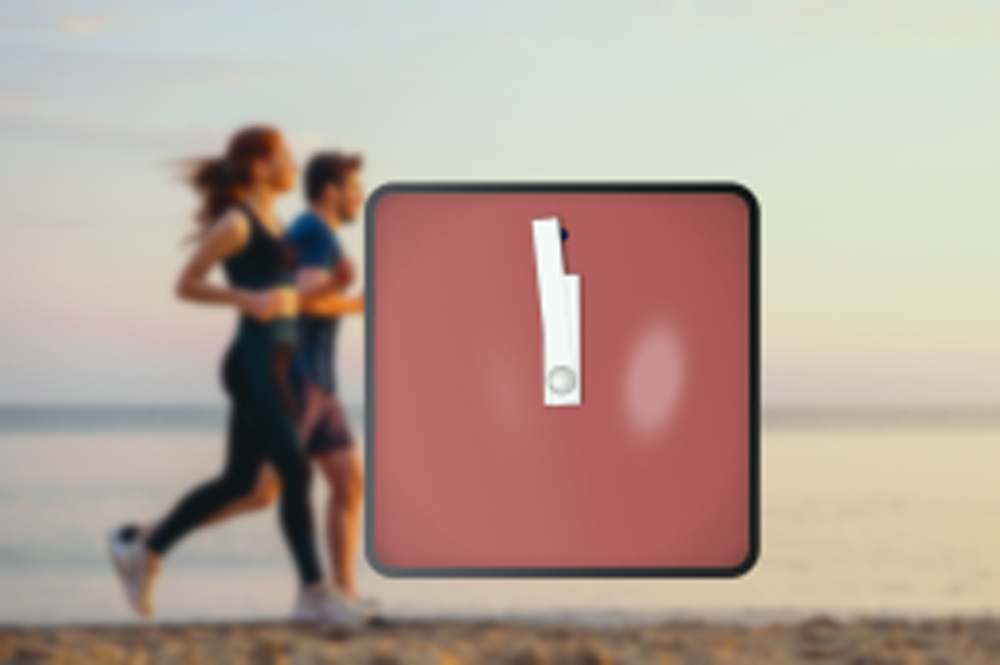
11:59
